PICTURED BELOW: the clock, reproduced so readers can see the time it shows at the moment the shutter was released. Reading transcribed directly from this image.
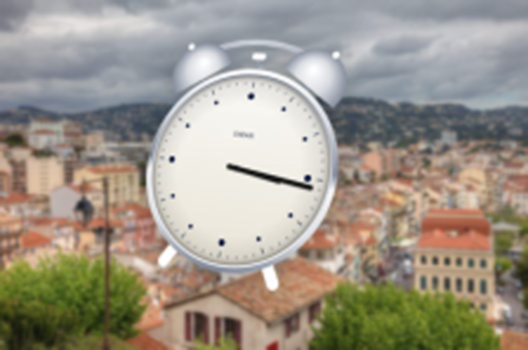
3:16
